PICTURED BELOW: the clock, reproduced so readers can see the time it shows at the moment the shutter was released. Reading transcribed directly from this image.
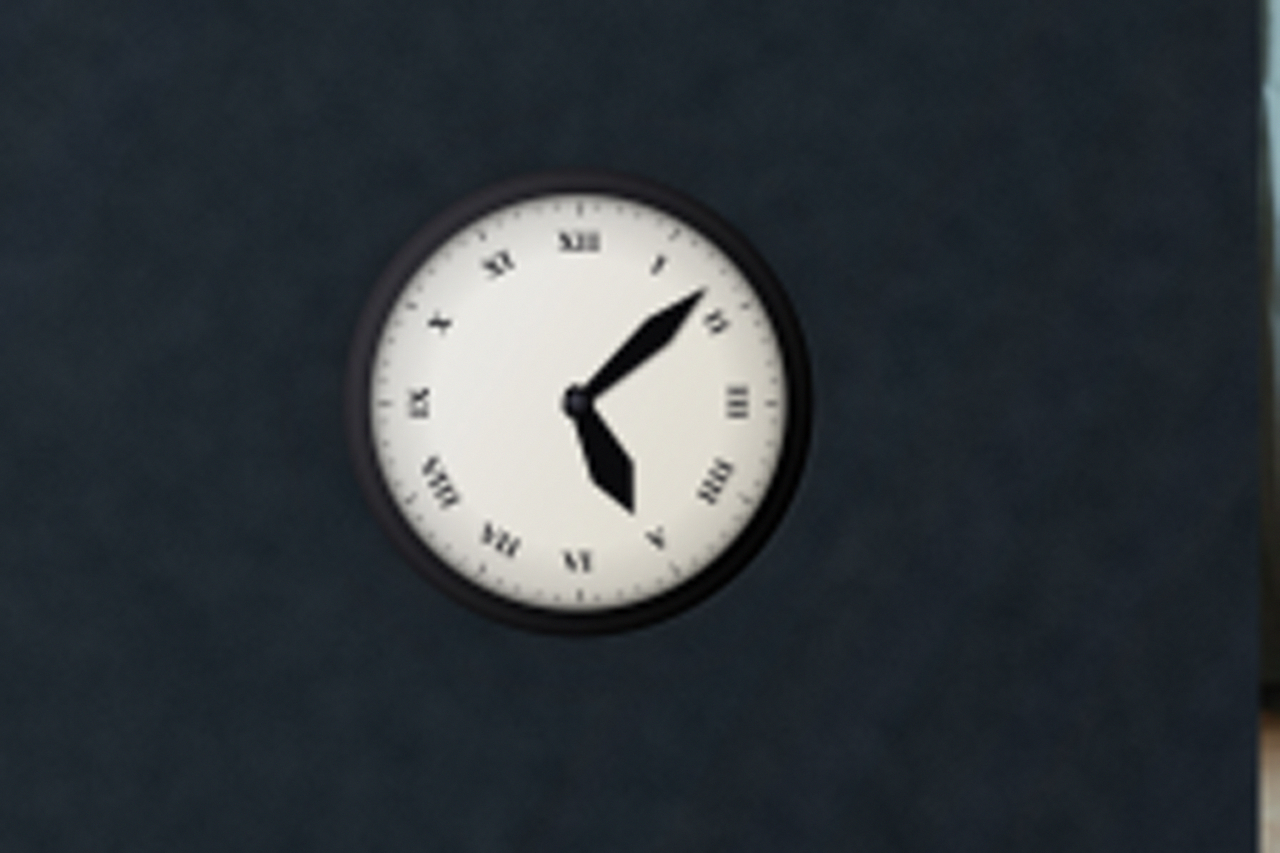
5:08
